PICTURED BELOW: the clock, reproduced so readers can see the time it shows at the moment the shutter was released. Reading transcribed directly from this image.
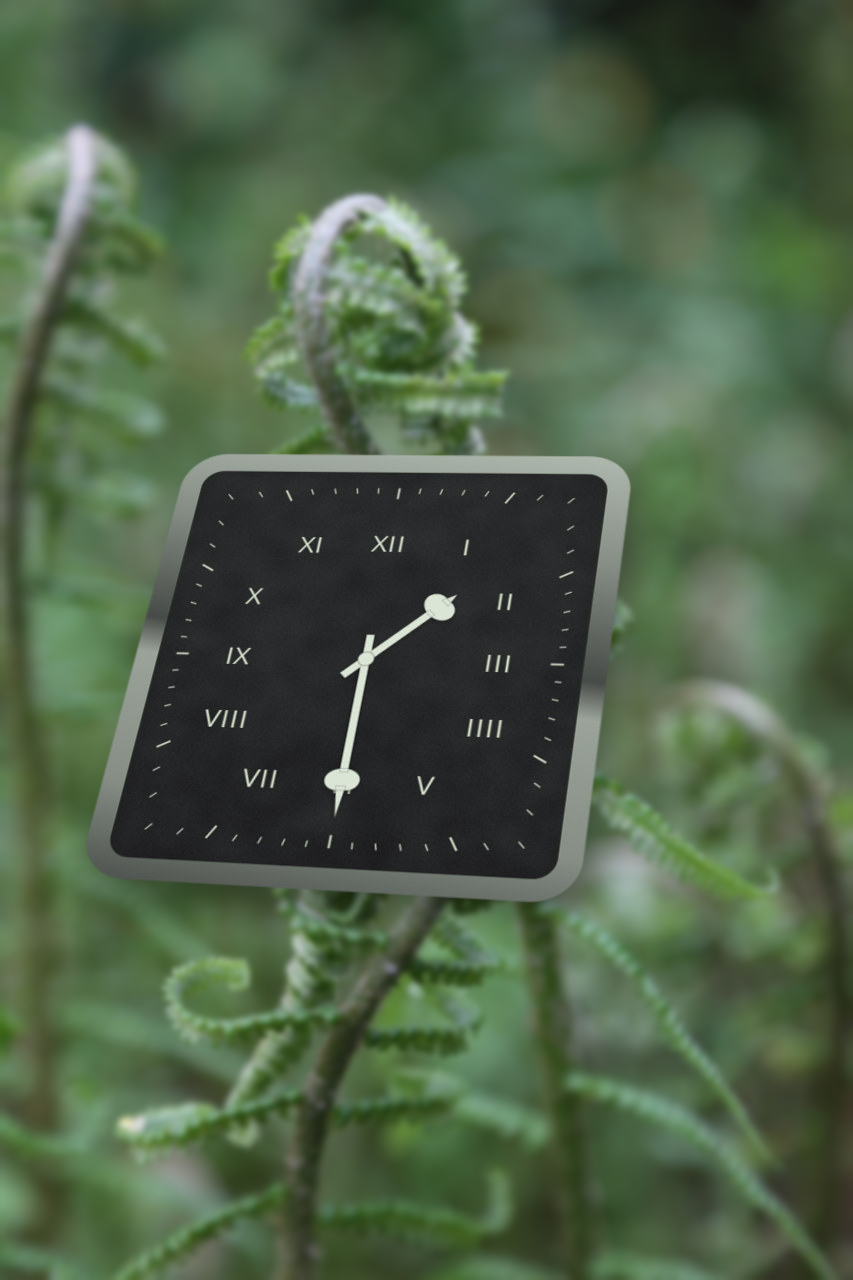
1:30
